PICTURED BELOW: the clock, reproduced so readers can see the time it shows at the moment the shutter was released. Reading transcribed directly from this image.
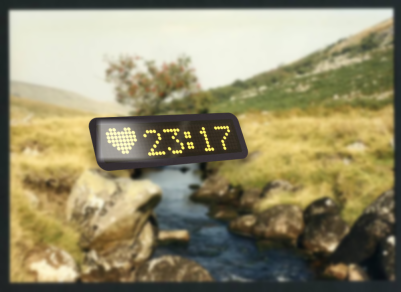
23:17
